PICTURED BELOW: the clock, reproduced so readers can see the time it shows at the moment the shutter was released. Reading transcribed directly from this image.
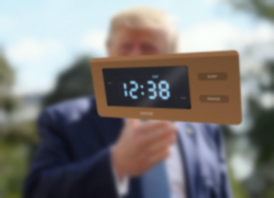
12:38
